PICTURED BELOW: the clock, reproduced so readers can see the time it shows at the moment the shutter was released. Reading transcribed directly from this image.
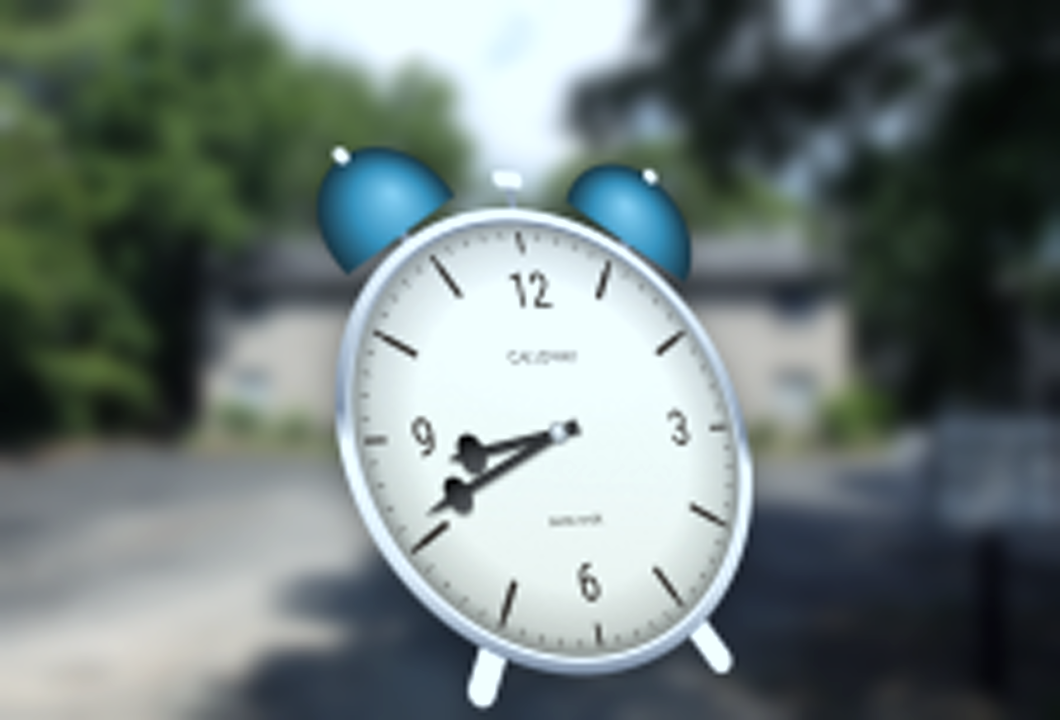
8:41
